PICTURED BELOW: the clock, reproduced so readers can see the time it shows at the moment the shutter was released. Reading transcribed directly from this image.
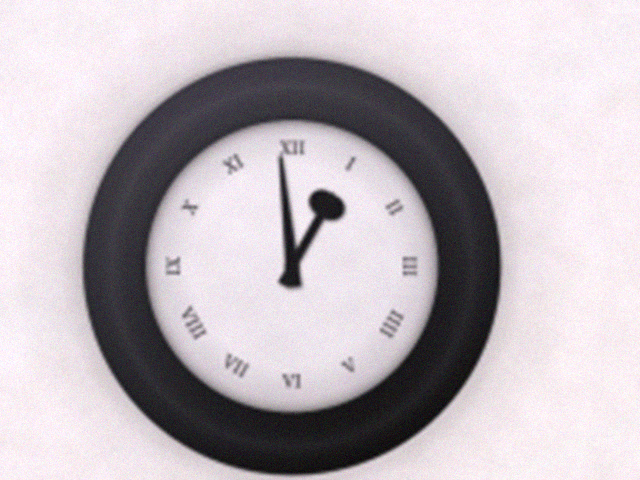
12:59
